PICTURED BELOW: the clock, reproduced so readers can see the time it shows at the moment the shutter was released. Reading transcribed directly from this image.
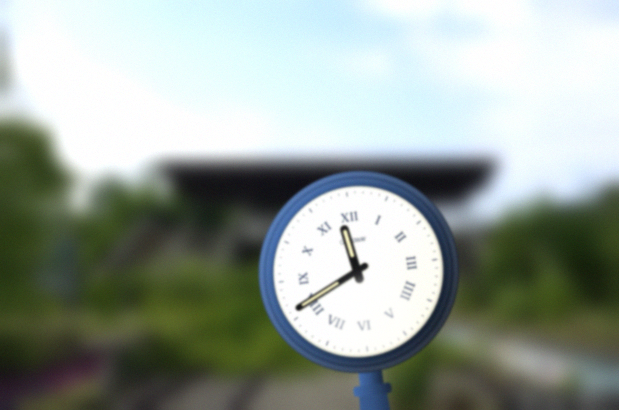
11:41
